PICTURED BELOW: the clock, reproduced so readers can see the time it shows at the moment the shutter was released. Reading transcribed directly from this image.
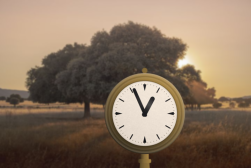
12:56
